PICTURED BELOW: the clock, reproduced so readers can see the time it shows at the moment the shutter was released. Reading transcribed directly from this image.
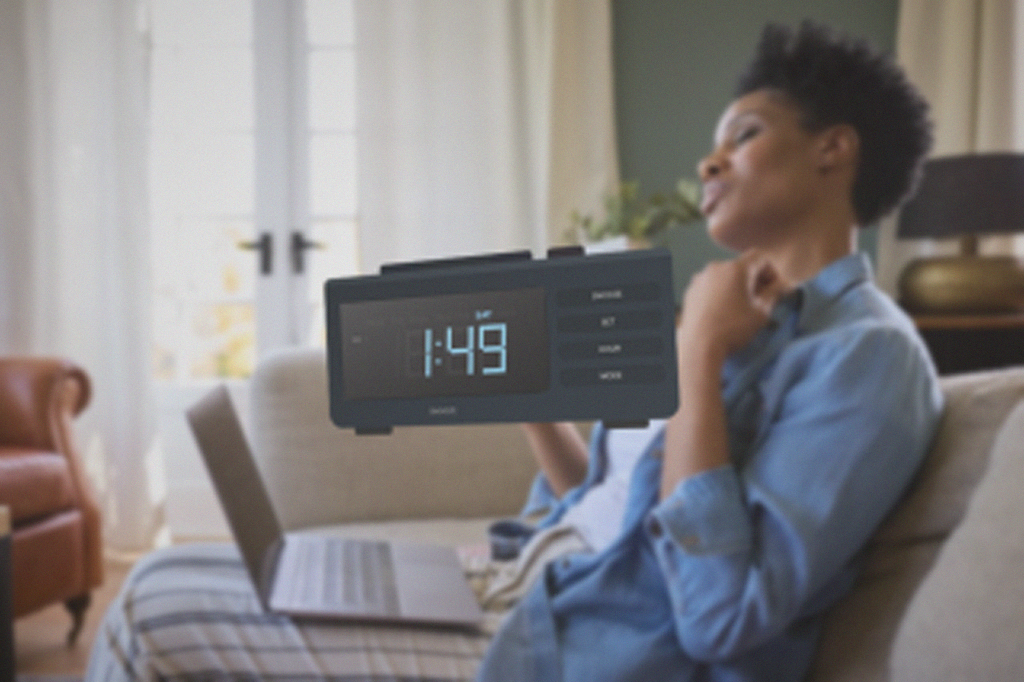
1:49
